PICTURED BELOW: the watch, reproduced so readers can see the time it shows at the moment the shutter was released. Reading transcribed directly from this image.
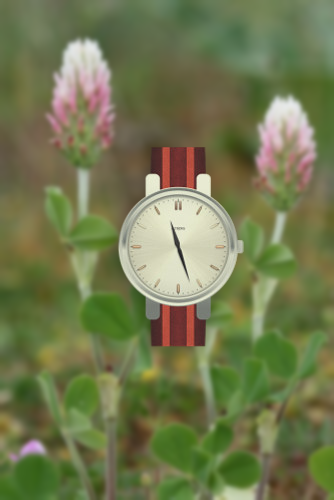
11:27
